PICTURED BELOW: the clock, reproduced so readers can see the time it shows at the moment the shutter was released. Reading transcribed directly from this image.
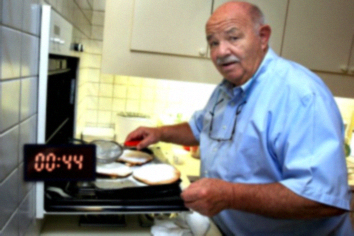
0:44
